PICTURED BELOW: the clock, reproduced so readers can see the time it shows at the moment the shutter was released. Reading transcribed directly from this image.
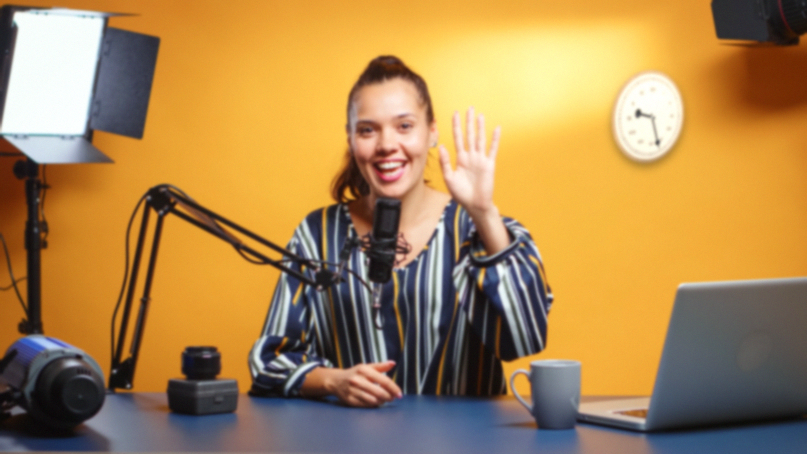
9:27
